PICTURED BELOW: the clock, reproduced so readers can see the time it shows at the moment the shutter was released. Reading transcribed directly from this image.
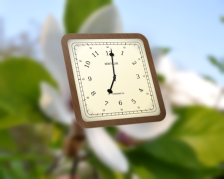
7:01
